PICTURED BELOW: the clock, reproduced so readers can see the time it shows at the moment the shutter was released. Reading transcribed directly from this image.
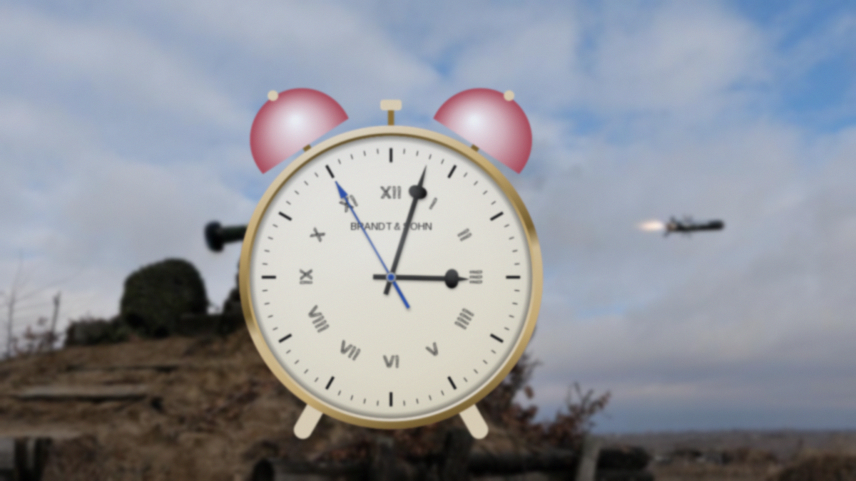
3:02:55
